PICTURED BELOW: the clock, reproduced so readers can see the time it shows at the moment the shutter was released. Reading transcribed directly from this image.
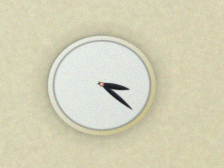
3:22
